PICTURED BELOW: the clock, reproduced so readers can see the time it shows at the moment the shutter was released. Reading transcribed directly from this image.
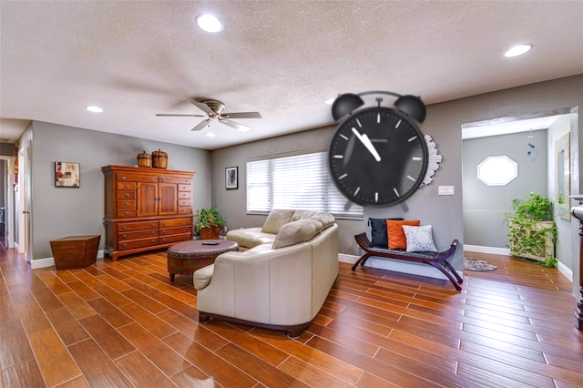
10:53
